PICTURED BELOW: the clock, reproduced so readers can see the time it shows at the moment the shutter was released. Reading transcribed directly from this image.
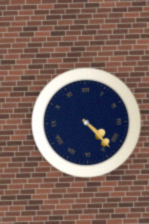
4:23
